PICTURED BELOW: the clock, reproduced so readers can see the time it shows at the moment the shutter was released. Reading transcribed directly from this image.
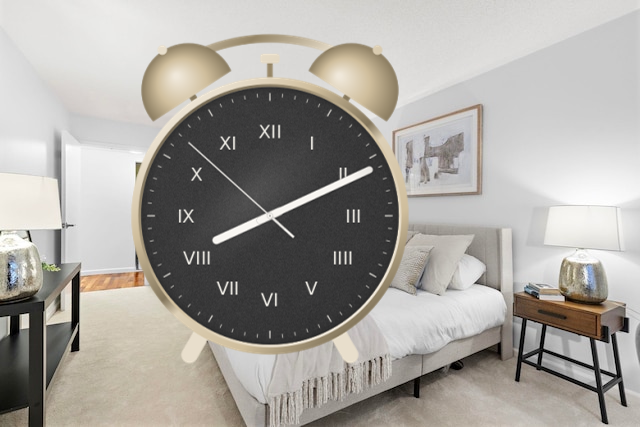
8:10:52
